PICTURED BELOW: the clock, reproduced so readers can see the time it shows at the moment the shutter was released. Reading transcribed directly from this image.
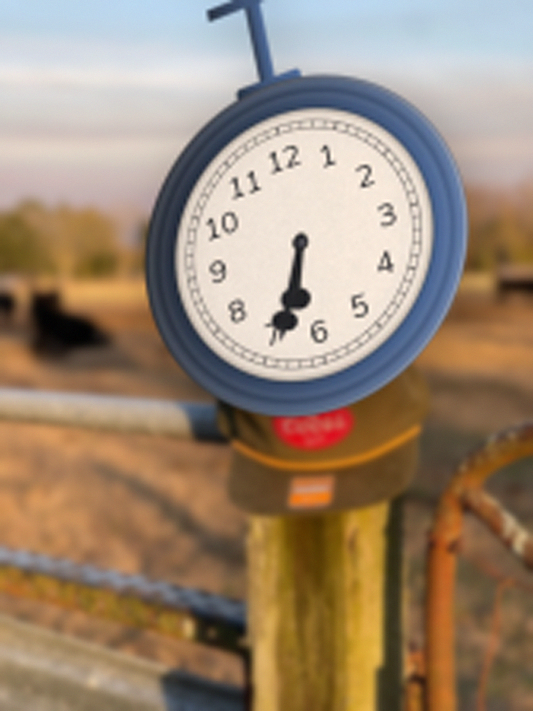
6:34
